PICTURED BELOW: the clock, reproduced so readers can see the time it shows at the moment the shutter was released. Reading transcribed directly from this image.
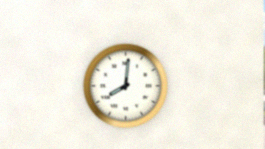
8:01
